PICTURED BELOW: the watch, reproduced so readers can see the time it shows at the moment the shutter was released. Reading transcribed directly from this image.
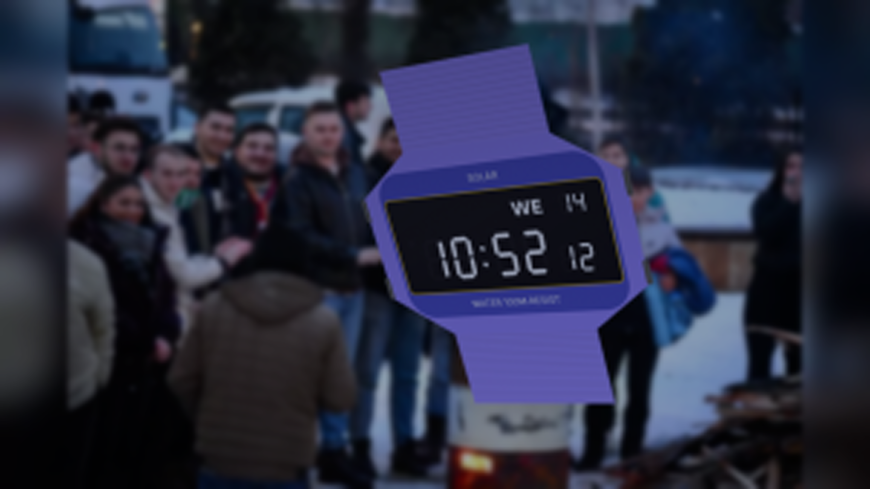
10:52:12
